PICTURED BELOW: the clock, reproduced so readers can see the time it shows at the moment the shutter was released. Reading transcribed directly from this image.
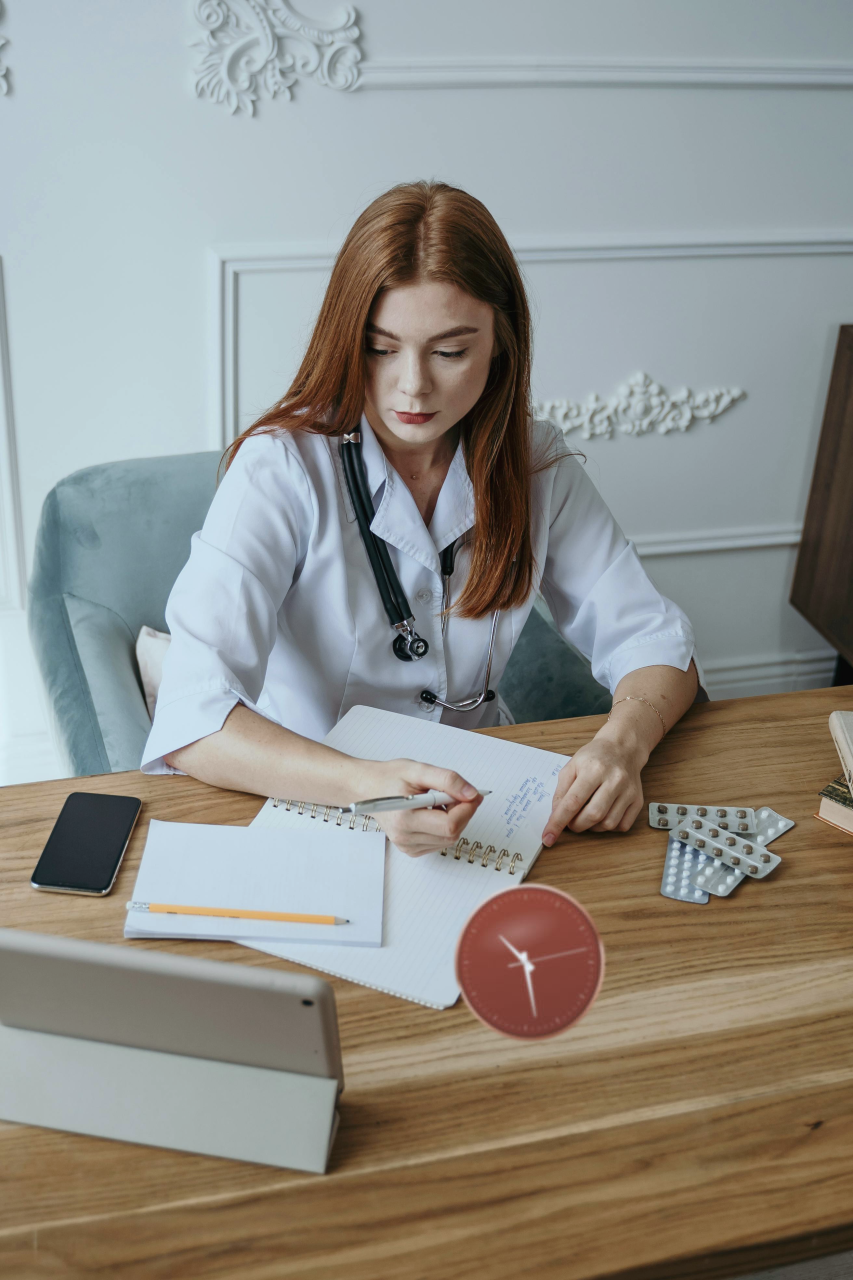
10:28:13
